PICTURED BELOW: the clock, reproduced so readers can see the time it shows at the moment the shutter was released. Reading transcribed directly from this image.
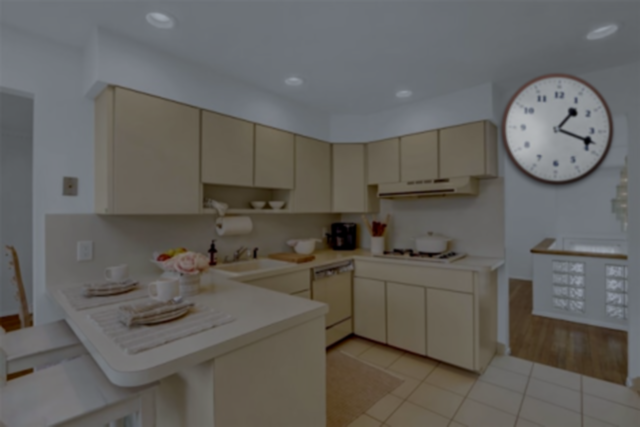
1:18
